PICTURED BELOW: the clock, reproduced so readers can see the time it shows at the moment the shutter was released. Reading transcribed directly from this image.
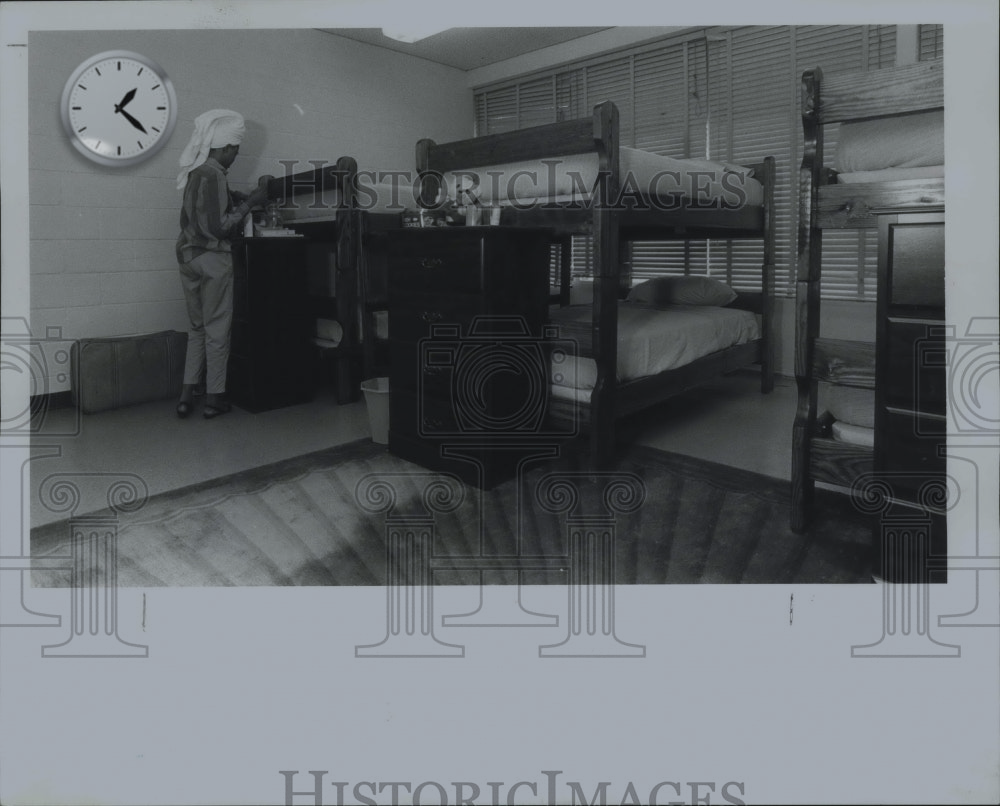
1:22
